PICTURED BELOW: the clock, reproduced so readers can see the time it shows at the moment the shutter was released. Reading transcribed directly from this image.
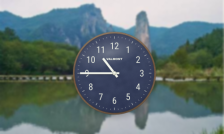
10:45
